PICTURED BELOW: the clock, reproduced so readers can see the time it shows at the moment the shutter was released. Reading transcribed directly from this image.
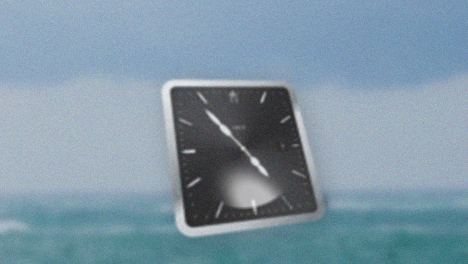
4:54
